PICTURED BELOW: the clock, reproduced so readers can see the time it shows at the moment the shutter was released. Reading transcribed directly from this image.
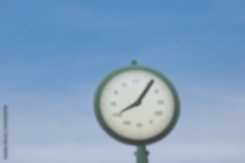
8:06
